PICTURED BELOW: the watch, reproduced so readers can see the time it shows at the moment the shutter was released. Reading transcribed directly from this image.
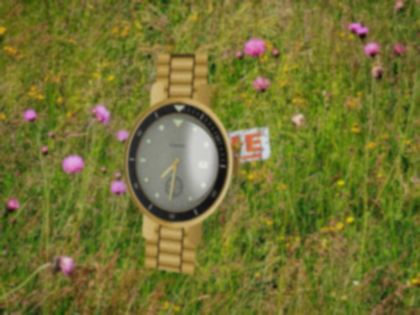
7:31
